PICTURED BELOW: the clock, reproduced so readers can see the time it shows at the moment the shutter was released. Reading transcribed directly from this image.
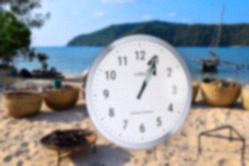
1:04
